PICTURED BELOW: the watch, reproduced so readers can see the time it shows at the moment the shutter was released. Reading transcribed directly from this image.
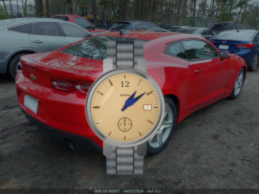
1:09
